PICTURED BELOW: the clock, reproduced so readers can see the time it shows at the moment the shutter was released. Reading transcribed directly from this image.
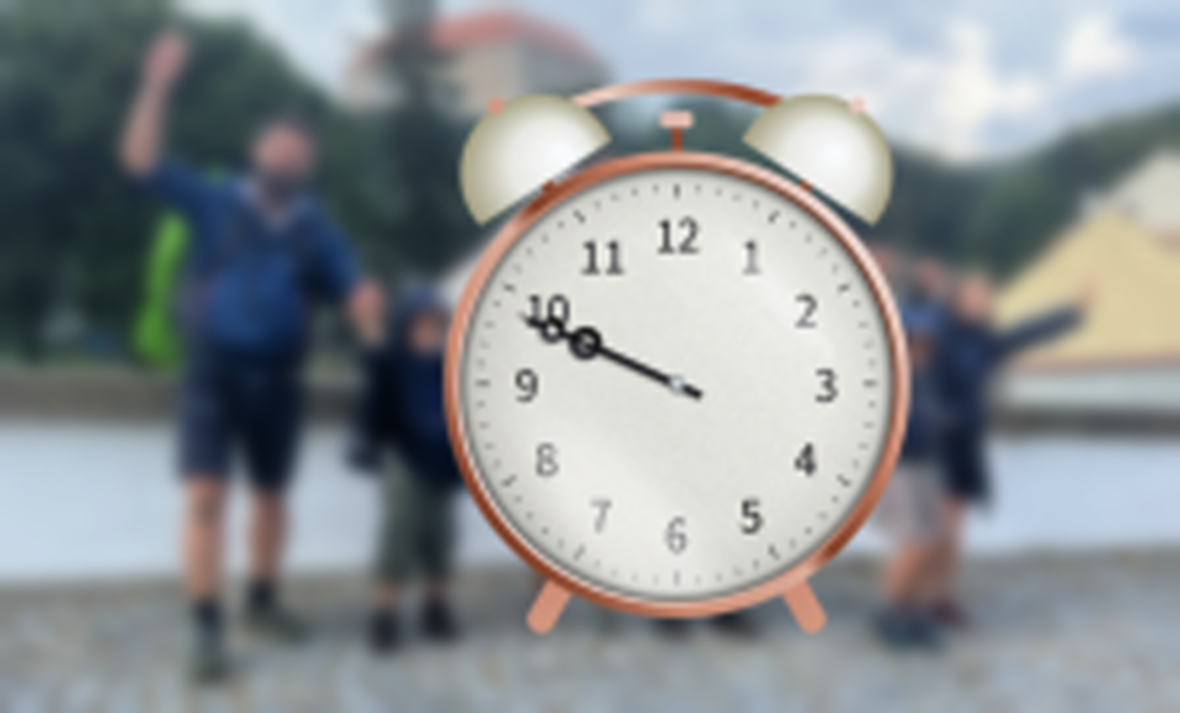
9:49
